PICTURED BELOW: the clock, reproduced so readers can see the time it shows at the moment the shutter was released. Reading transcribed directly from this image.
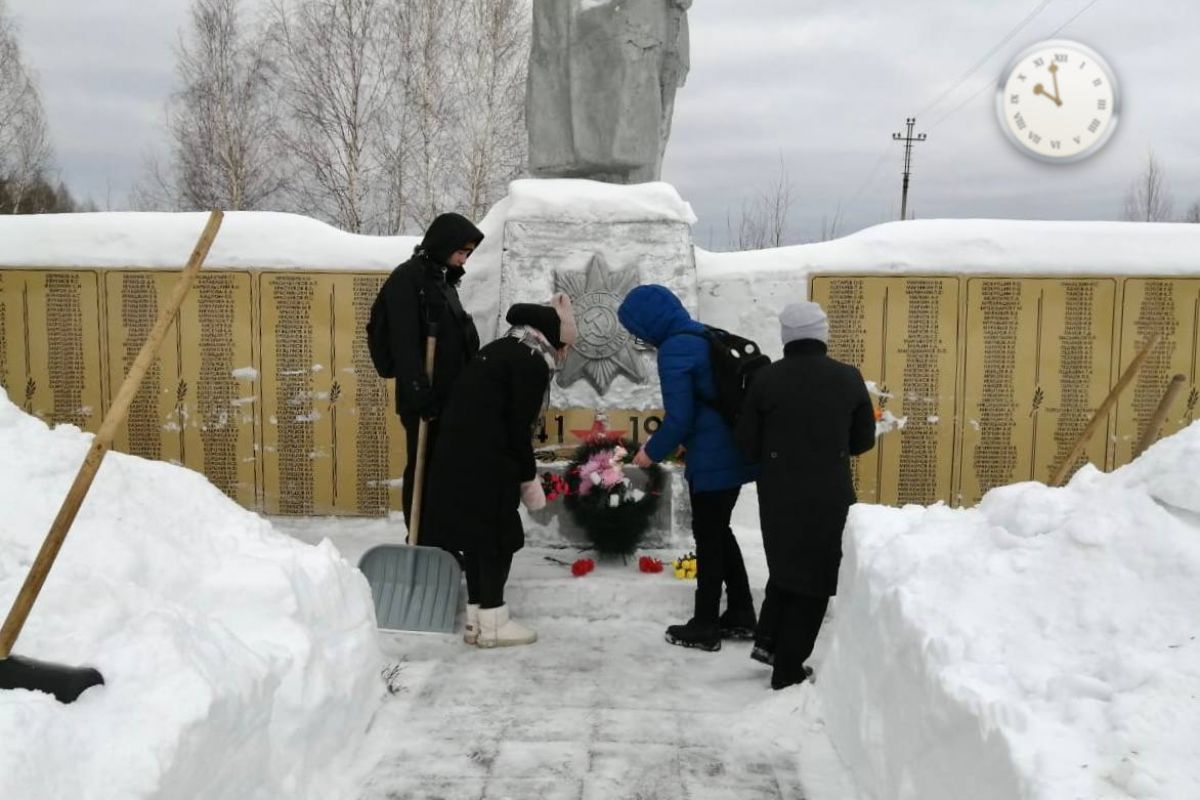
9:58
